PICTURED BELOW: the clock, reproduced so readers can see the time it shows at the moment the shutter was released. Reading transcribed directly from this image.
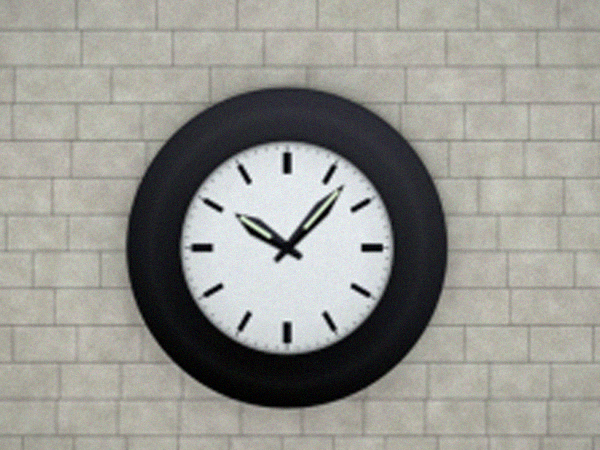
10:07
